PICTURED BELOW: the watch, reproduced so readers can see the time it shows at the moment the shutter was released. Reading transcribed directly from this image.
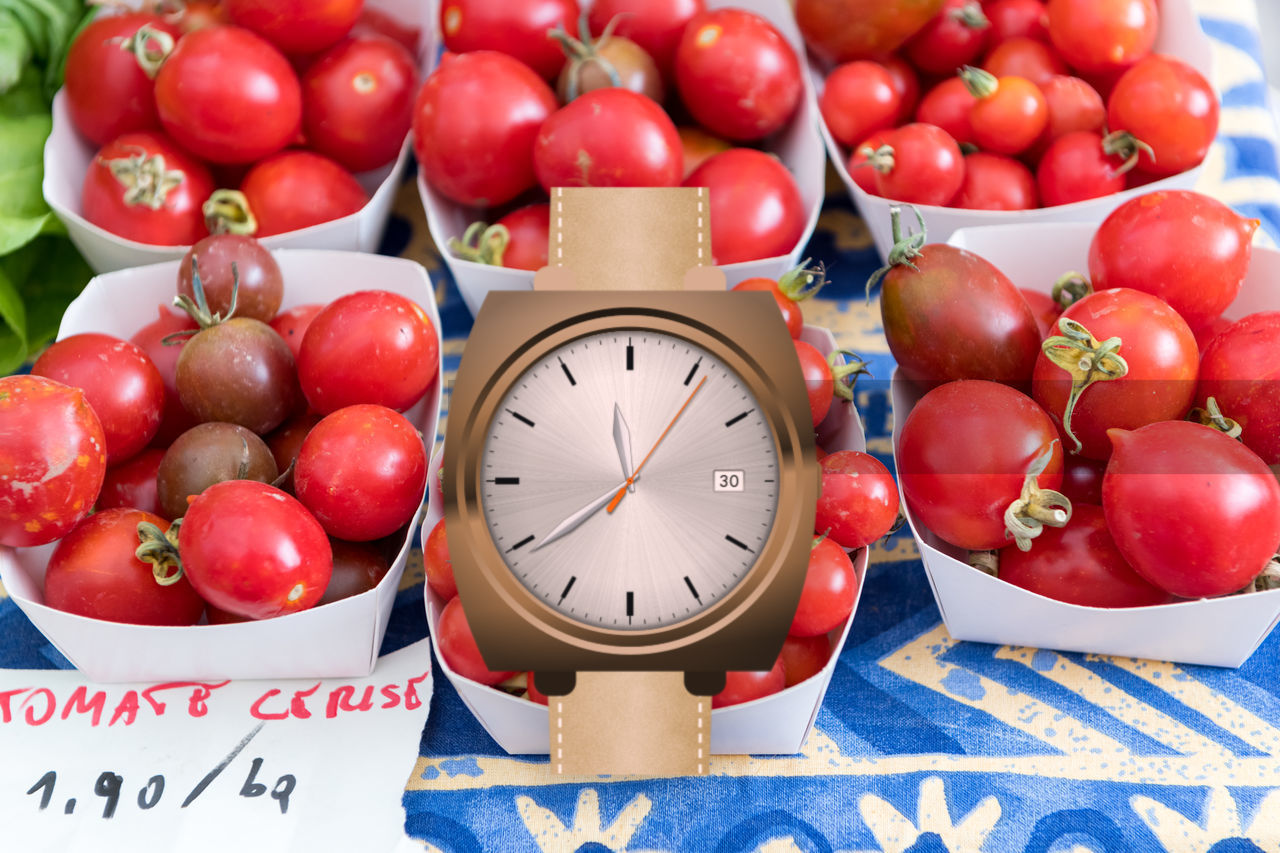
11:39:06
